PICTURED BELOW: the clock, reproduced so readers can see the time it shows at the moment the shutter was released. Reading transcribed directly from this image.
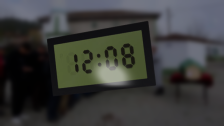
12:08
